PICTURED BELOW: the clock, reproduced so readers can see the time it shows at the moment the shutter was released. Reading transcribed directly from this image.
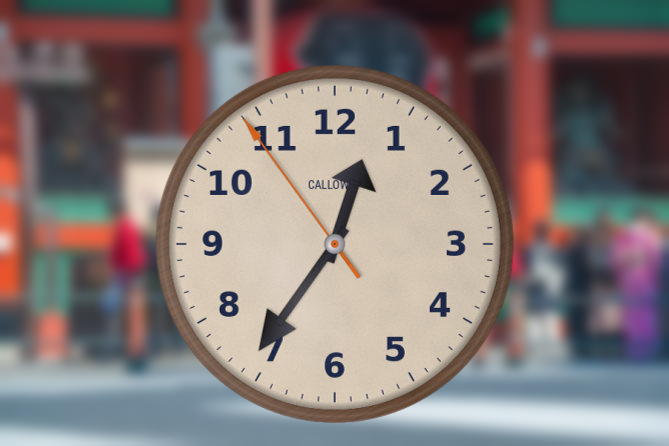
12:35:54
